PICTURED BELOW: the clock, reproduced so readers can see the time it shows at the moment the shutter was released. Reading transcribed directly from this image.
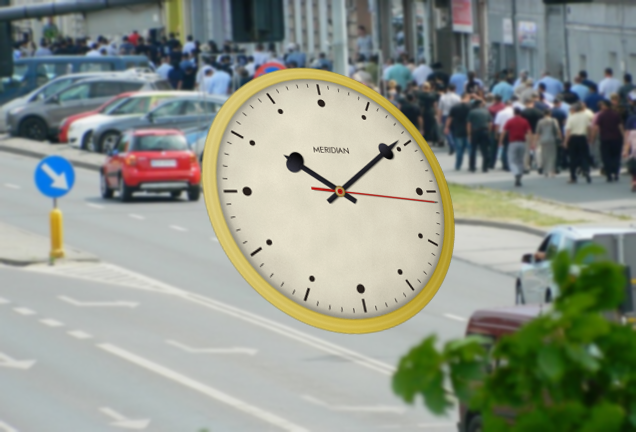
10:09:16
